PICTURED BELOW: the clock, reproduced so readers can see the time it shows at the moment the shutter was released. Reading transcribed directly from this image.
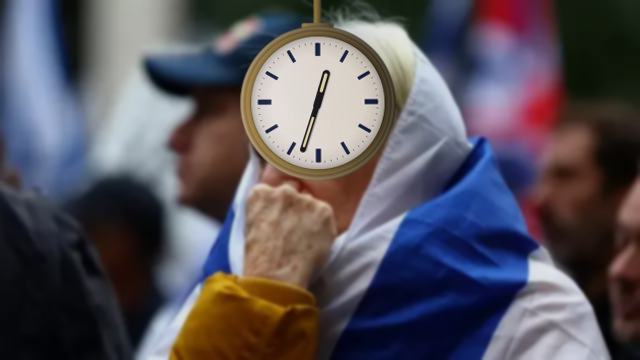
12:33
